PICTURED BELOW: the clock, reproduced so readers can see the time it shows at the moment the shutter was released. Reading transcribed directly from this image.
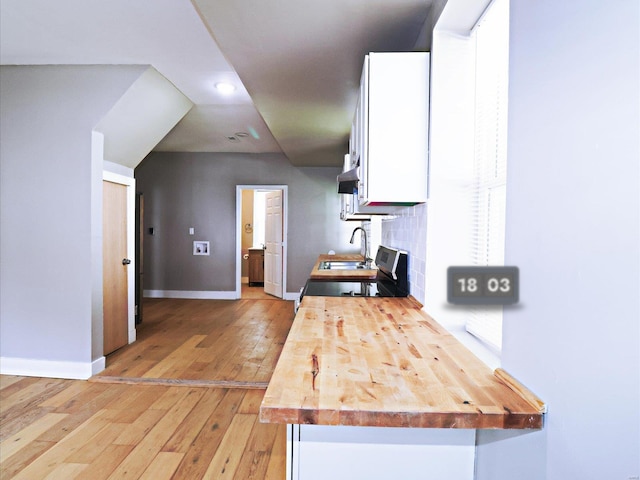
18:03
